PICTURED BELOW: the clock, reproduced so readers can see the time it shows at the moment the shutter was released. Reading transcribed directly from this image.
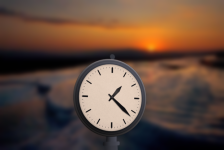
1:22
